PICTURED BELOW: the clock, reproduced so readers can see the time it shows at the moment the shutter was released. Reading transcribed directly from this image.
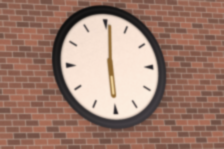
6:01
